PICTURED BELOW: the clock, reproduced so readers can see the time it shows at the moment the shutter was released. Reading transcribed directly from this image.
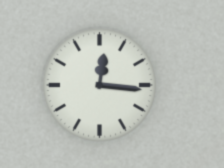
12:16
